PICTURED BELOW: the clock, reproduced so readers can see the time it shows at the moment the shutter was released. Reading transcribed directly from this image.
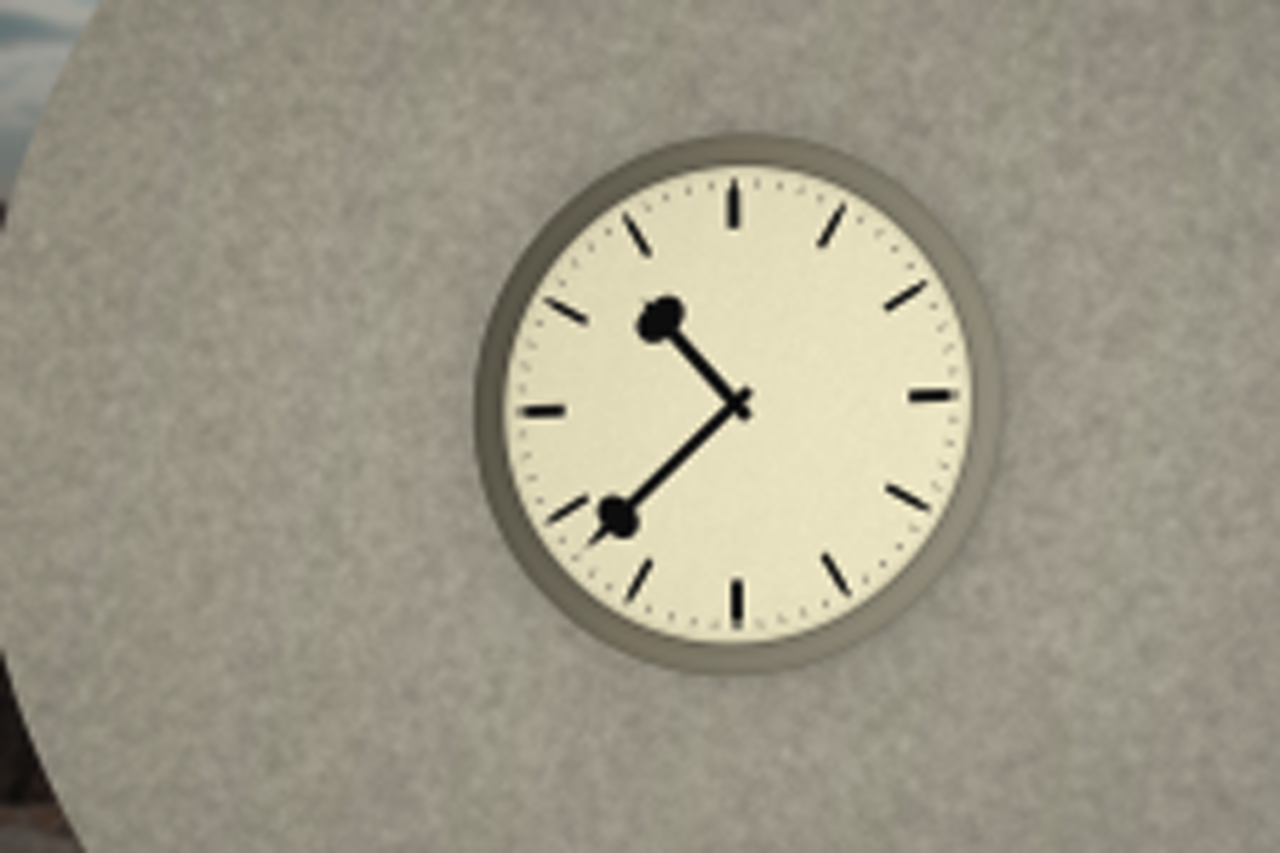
10:38
